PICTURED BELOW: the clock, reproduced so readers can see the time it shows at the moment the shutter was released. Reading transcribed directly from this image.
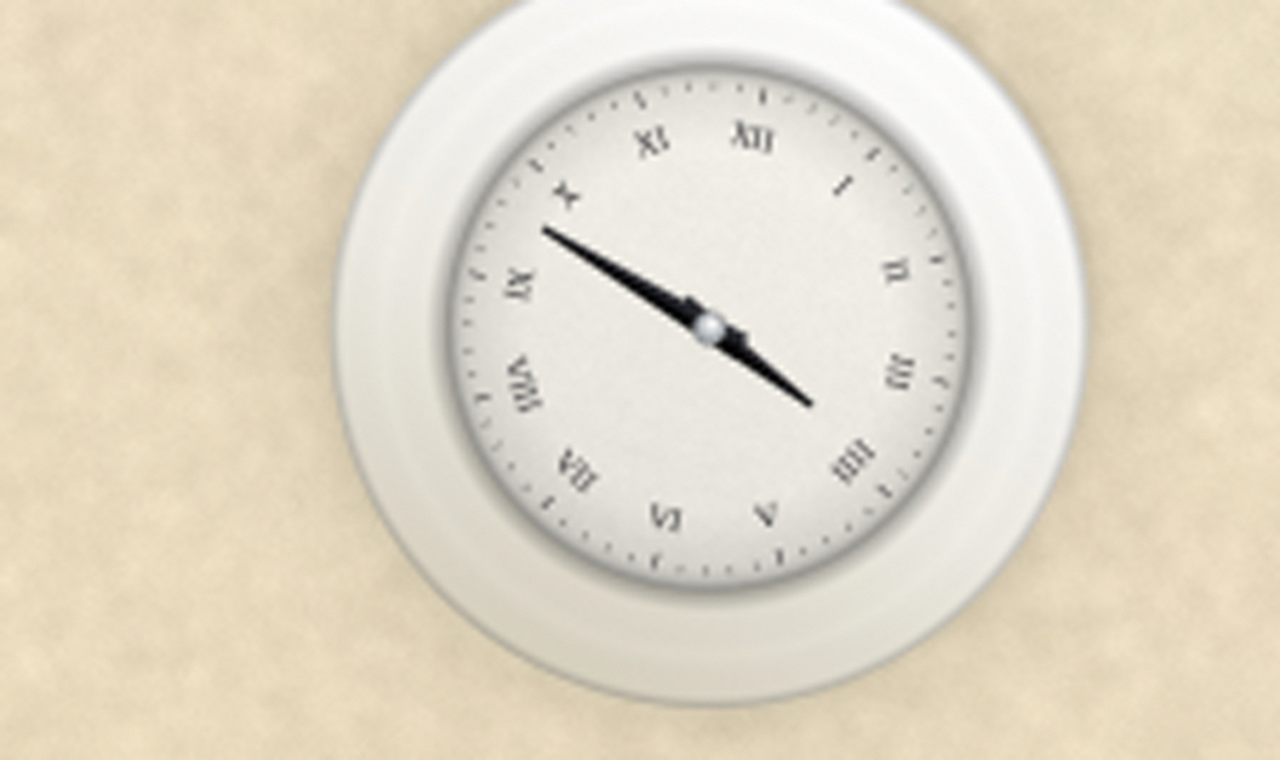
3:48
